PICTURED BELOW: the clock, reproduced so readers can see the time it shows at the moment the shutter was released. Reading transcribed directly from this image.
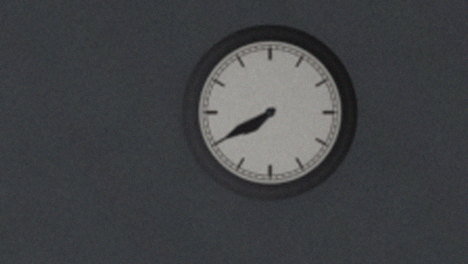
7:40
